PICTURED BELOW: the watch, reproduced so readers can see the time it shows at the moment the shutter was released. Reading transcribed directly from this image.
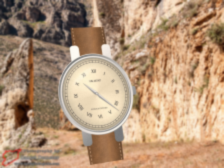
10:22
